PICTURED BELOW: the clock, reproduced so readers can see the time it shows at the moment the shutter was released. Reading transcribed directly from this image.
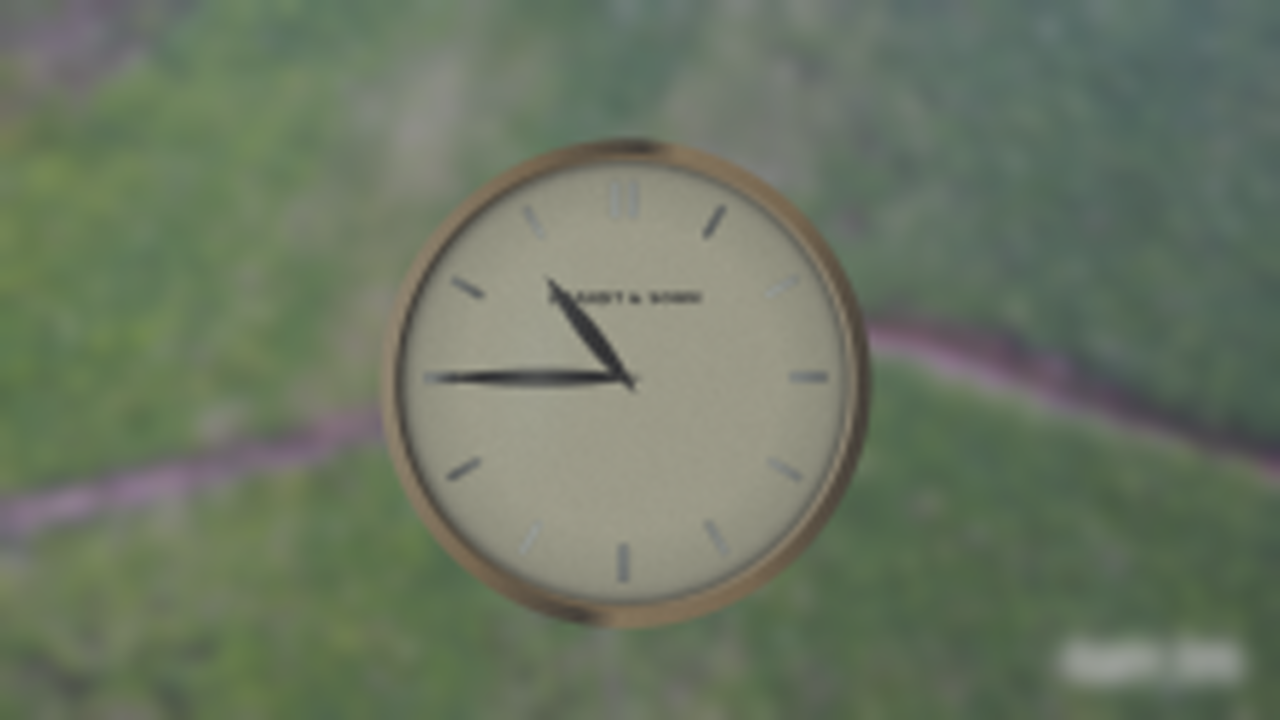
10:45
